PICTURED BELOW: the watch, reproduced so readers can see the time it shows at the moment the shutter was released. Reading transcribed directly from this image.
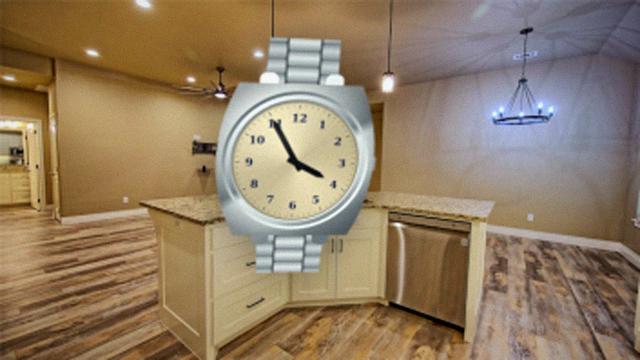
3:55
